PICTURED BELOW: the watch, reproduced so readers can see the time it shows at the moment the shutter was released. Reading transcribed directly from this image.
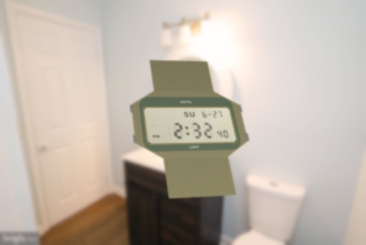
2:32
